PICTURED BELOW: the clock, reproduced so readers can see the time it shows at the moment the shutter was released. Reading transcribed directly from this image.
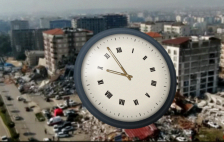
9:57
